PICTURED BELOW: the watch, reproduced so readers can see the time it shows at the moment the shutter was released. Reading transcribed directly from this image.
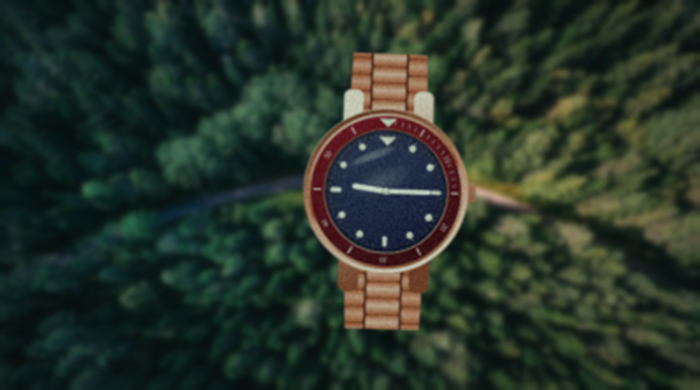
9:15
